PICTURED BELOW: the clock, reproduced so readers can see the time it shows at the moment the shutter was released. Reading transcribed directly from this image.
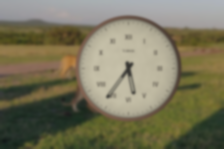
5:36
